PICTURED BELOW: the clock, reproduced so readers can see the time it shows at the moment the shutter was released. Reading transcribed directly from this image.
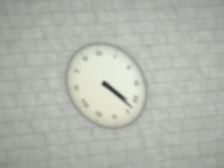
4:23
